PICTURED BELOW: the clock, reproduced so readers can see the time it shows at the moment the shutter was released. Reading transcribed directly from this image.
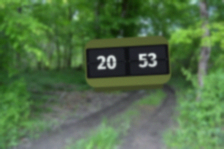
20:53
